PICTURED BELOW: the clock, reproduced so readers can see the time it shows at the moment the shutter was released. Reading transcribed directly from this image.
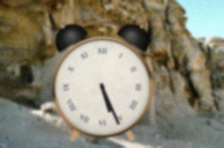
5:26
